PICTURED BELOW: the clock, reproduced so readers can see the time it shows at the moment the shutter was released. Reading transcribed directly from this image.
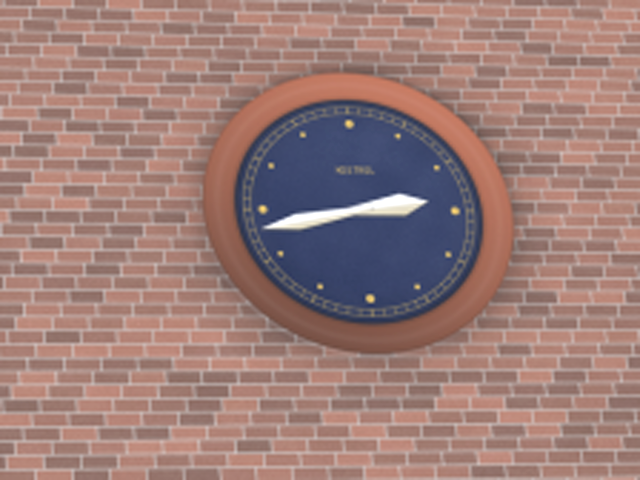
2:43
